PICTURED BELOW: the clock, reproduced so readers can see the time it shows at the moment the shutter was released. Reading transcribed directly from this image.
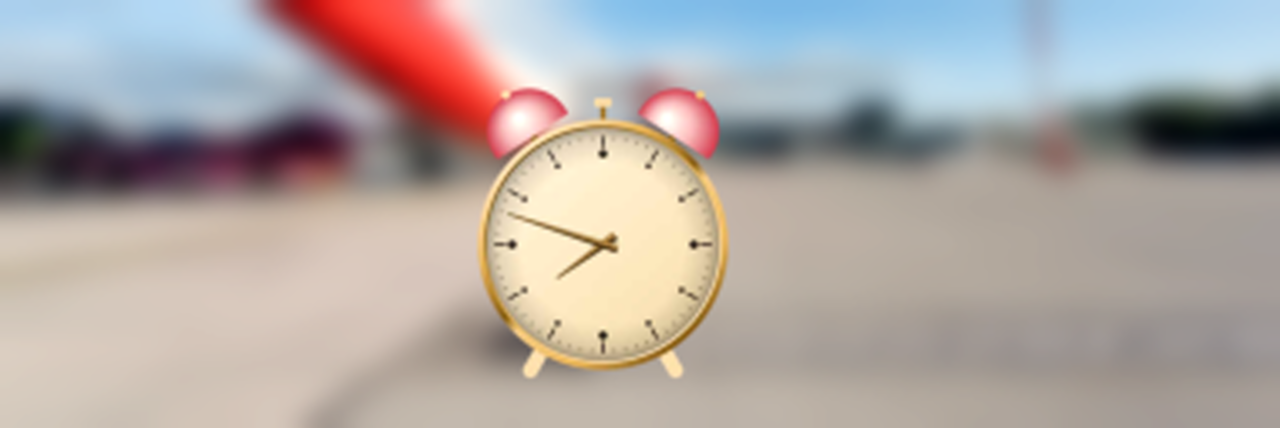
7:48
